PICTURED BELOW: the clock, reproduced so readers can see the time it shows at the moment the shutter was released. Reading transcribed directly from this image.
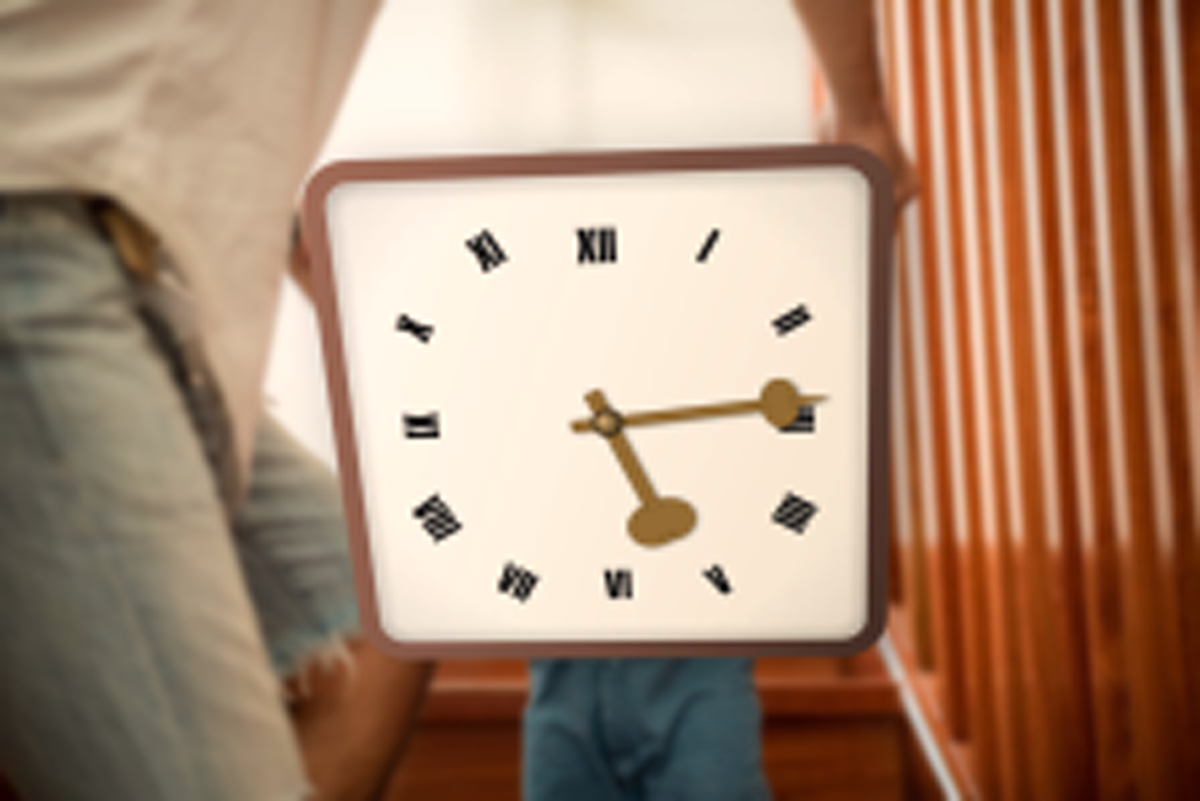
5:14
